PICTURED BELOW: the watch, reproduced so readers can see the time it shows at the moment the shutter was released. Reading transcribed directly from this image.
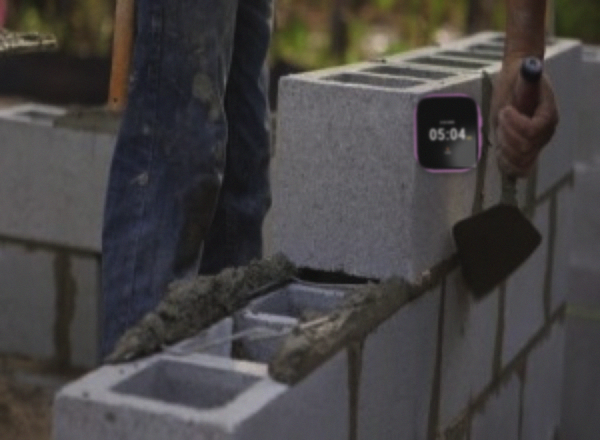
5:04
